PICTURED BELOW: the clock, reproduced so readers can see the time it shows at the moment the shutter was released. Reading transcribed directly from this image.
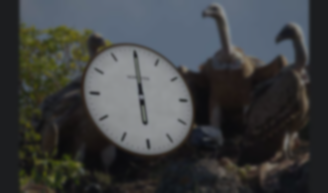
6:00
